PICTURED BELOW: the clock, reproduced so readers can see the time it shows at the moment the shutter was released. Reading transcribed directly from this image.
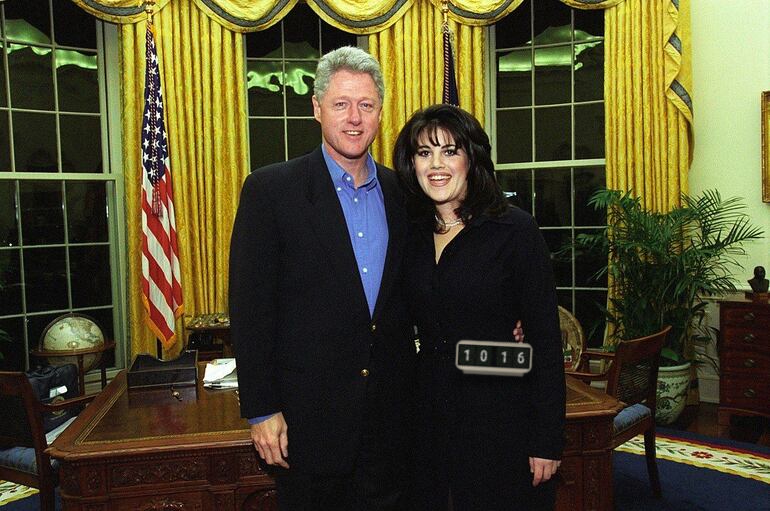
10:16
